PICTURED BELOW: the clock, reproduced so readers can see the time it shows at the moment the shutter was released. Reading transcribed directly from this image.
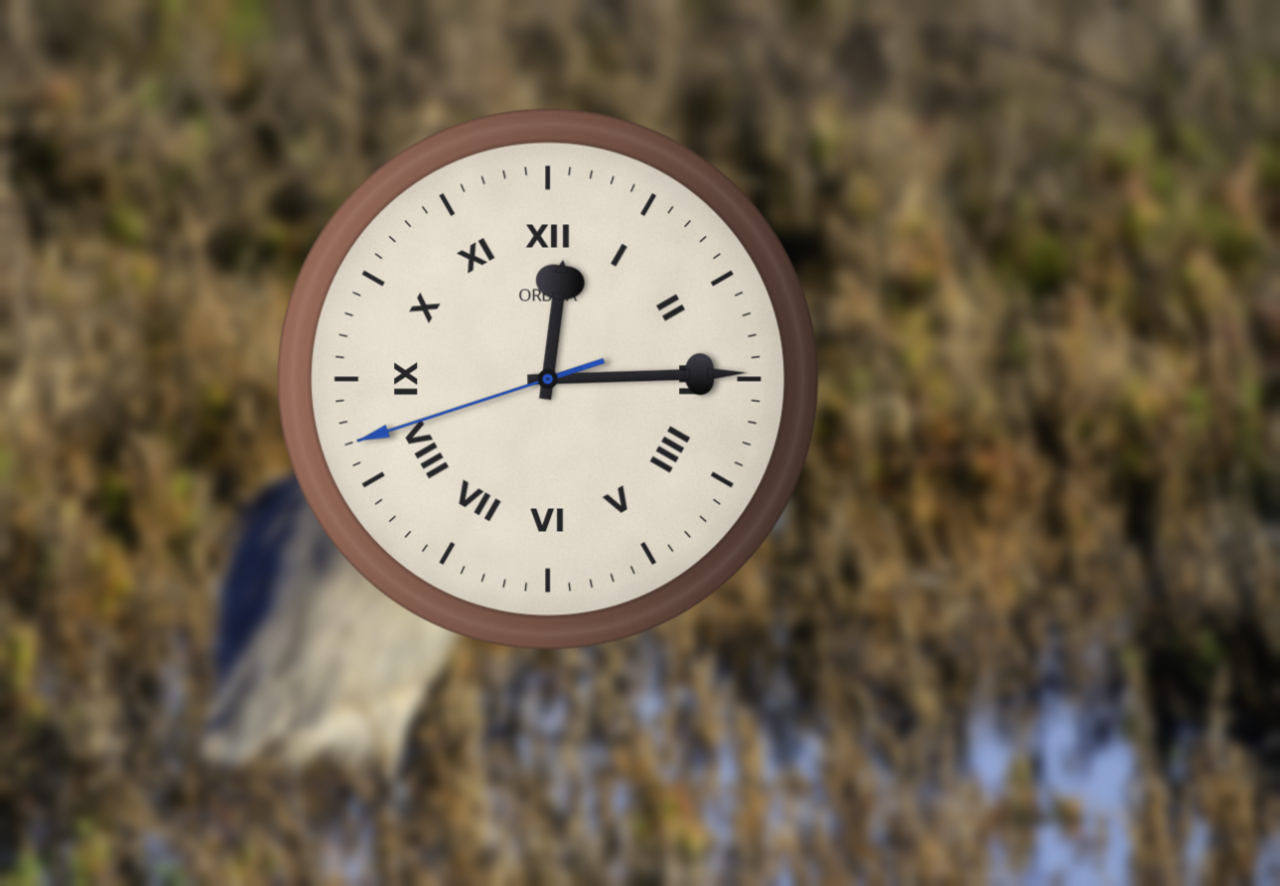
12:14:42
